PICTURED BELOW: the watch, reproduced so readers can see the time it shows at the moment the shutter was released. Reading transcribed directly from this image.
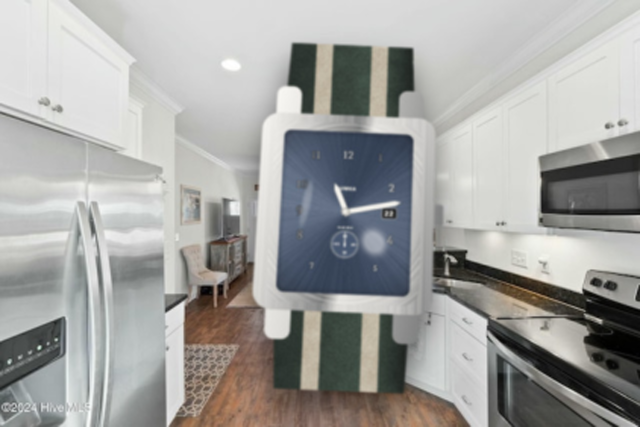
11:13
